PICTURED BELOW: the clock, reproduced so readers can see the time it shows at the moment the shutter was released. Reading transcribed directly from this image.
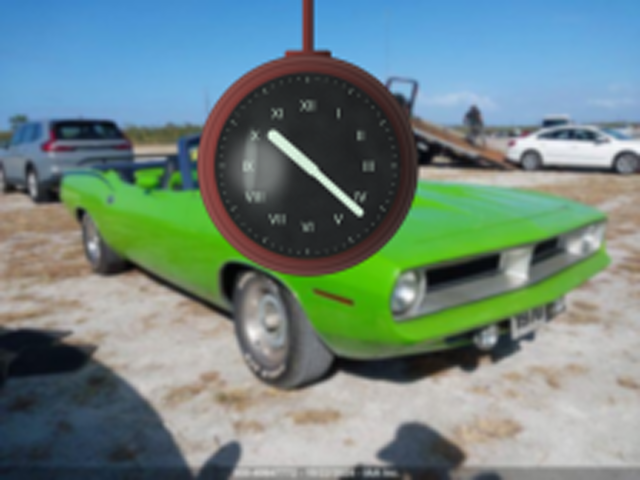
10:22
